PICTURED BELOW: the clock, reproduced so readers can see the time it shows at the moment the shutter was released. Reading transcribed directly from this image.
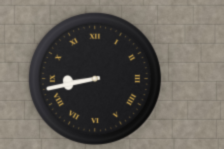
8:43
